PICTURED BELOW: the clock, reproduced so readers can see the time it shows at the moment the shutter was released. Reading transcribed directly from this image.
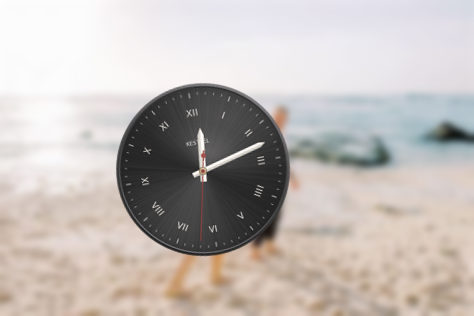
12:12:32
